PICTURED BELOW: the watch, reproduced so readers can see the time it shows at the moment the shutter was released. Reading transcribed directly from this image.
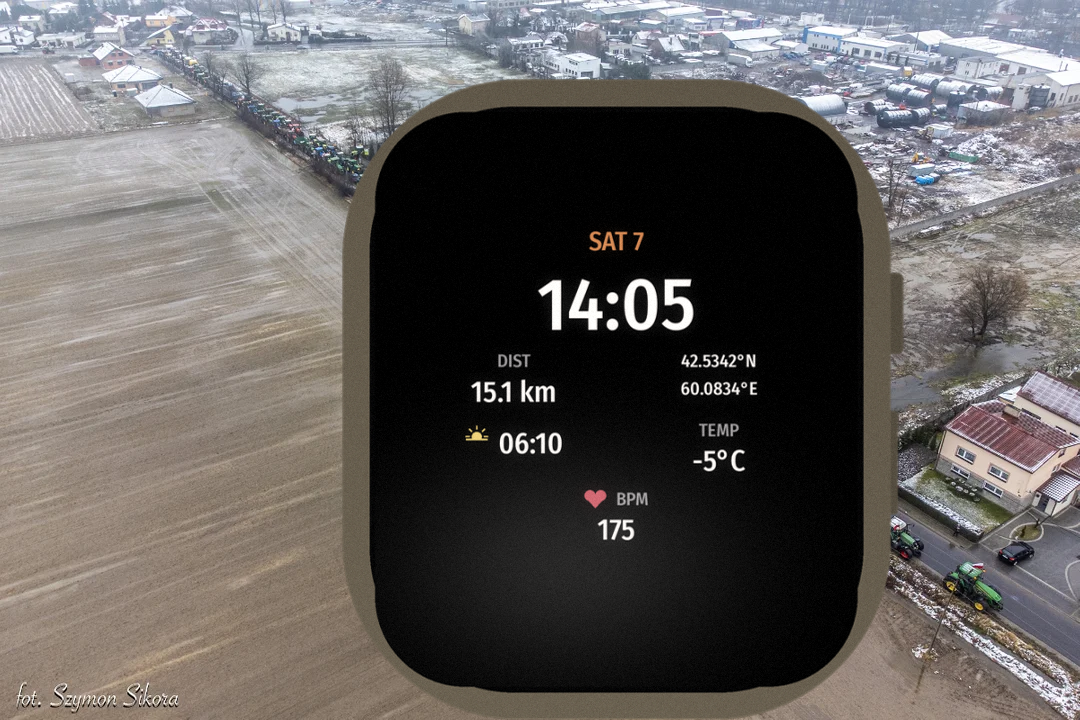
14:05
